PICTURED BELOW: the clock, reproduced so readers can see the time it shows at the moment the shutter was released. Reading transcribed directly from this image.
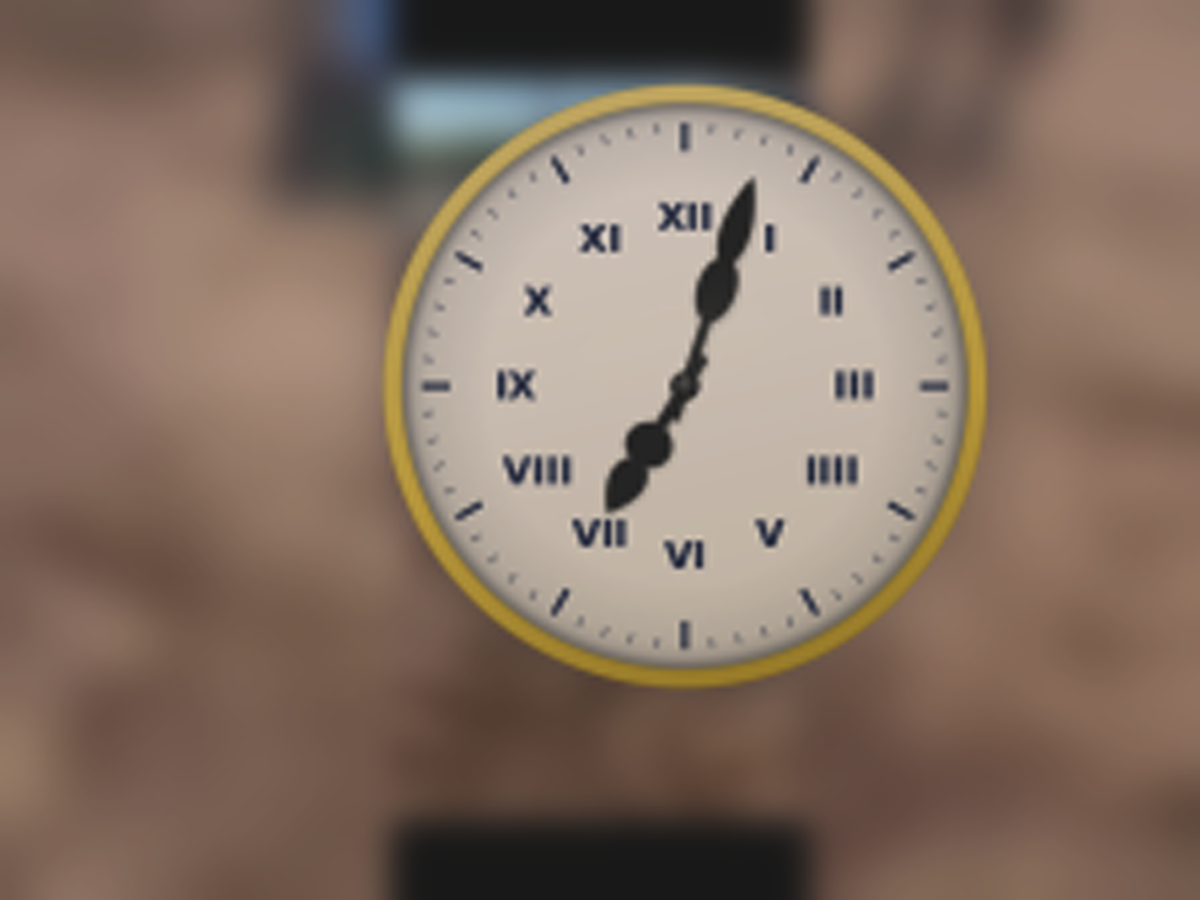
7:03
